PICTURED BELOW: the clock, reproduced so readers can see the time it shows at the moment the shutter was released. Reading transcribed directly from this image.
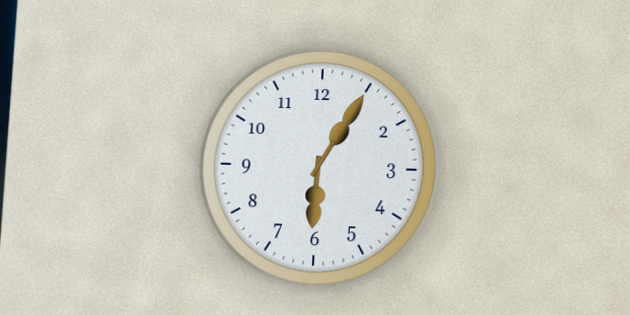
6:05
